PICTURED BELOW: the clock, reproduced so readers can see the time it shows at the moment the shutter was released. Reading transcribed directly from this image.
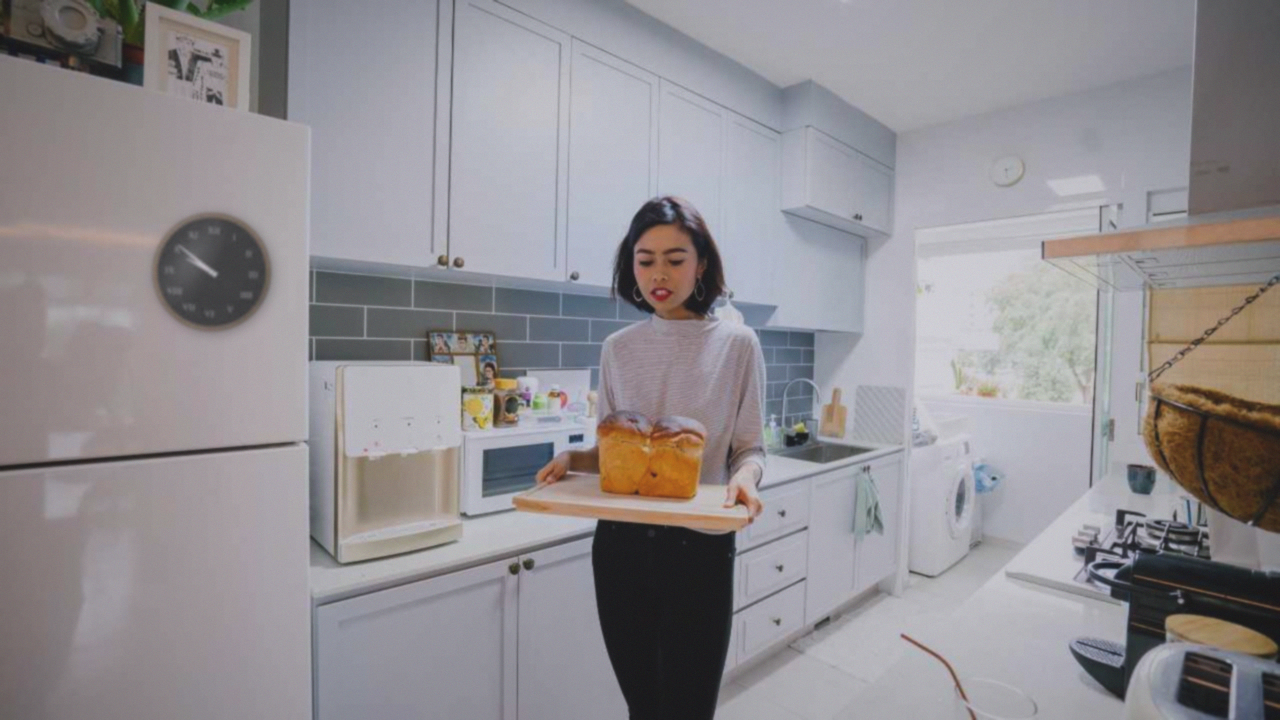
9:51
